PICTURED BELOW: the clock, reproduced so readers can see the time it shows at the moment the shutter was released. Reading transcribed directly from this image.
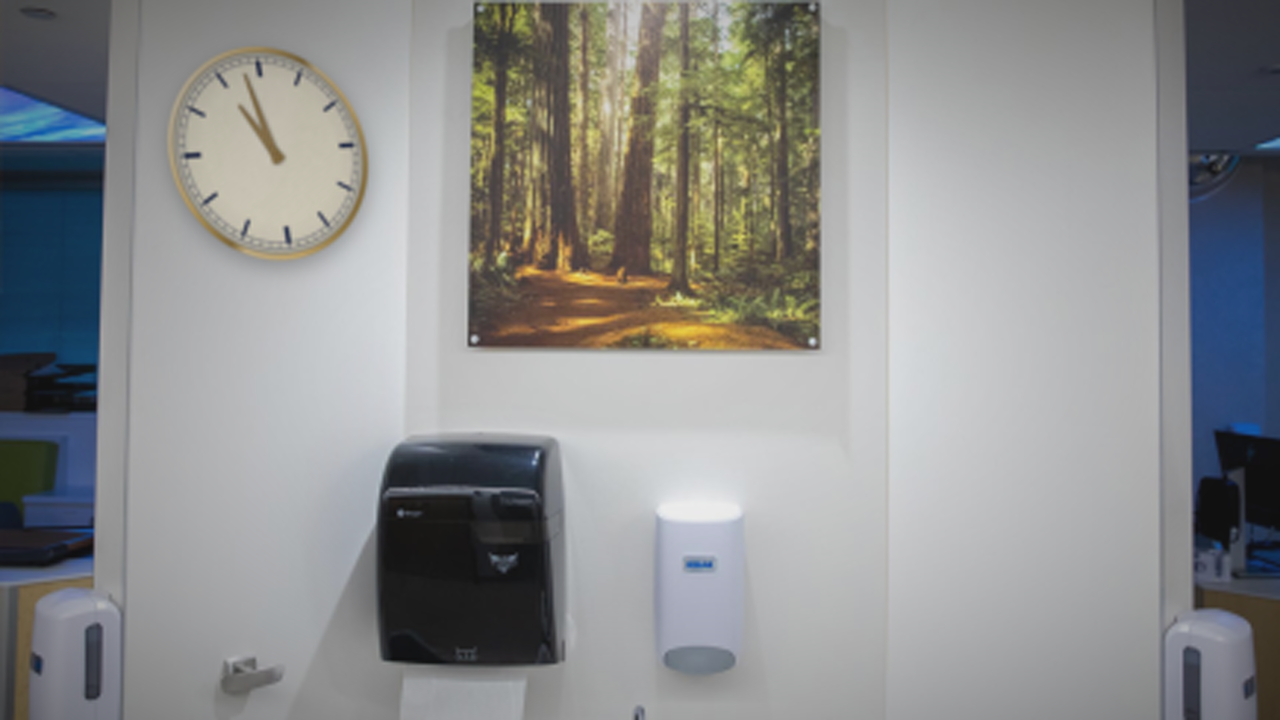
10:58
